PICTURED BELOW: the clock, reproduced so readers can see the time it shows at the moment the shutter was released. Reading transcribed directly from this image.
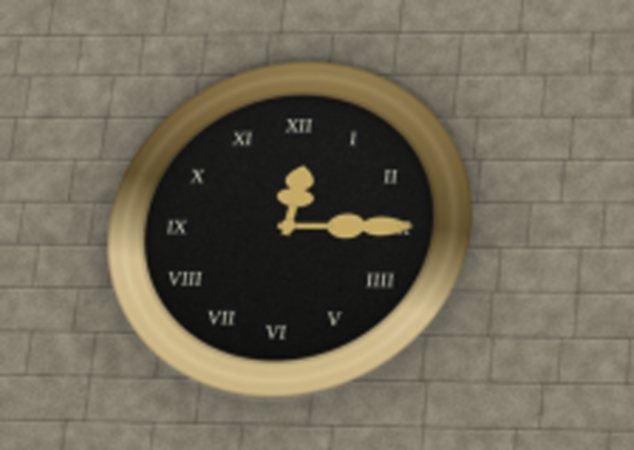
12:15
